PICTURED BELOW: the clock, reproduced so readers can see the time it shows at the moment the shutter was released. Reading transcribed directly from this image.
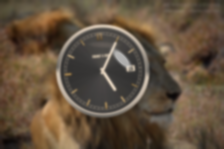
5:05
